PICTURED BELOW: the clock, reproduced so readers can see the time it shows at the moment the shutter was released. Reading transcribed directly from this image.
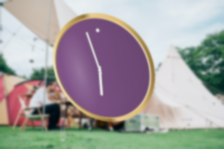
5:57
